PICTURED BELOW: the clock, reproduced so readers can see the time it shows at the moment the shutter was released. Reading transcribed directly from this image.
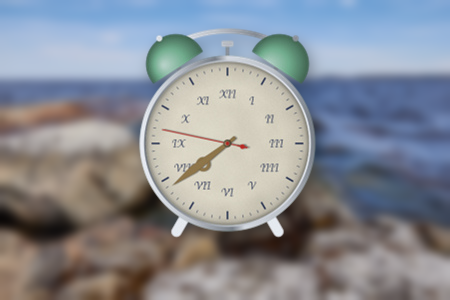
7:38:47
